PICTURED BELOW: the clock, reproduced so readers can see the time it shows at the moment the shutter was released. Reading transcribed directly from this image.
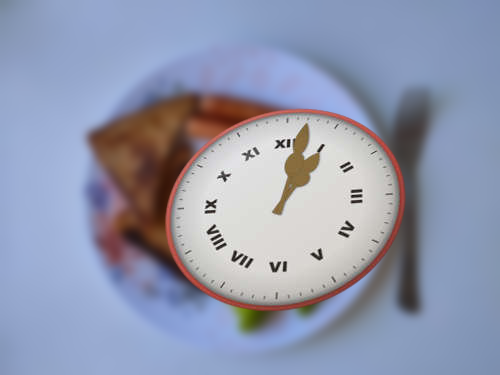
1:02
